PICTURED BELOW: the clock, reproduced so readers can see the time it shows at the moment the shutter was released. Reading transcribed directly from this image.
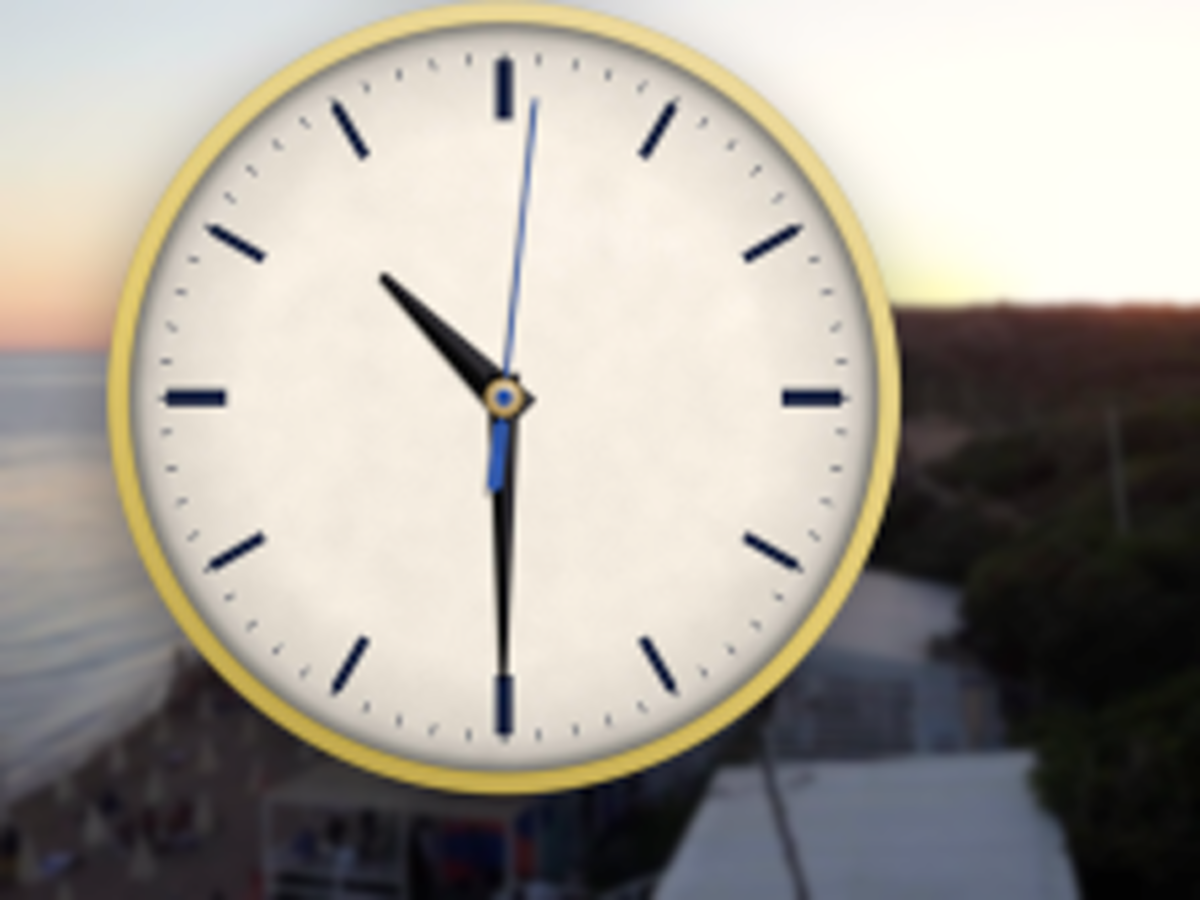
10:30:01
